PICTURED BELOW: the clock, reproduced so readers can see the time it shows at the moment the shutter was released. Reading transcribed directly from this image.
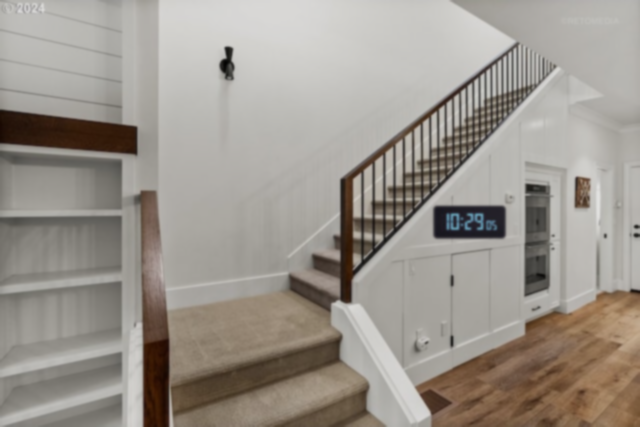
10:29
